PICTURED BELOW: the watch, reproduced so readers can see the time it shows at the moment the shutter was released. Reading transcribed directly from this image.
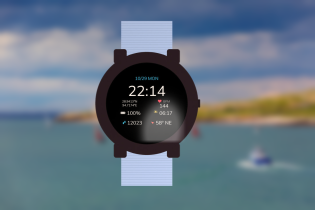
22:14
